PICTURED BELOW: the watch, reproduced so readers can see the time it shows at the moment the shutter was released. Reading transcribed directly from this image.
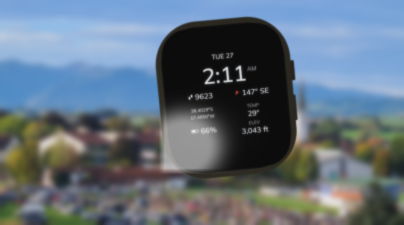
2:11
